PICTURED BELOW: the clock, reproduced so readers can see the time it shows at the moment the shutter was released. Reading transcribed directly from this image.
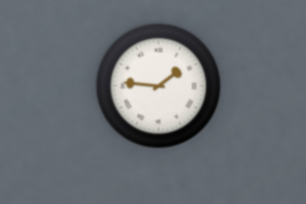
1:46
